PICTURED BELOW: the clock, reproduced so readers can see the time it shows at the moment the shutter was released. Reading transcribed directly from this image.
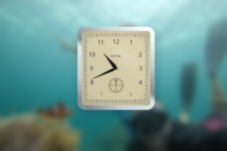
10:41
